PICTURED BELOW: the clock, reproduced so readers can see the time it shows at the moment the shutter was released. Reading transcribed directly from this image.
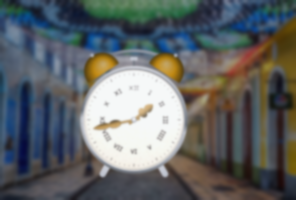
1:43
